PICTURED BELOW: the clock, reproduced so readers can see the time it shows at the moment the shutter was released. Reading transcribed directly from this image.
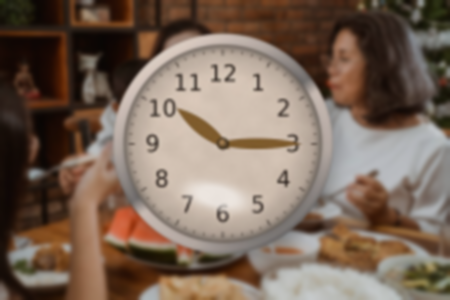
10:15
